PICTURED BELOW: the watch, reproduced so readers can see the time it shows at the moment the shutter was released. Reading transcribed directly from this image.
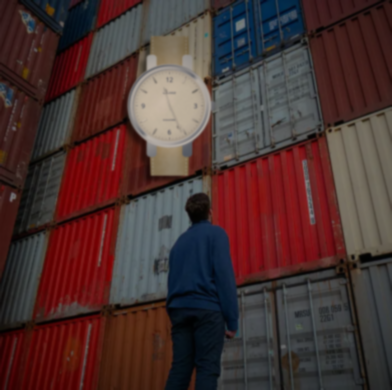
11:26
